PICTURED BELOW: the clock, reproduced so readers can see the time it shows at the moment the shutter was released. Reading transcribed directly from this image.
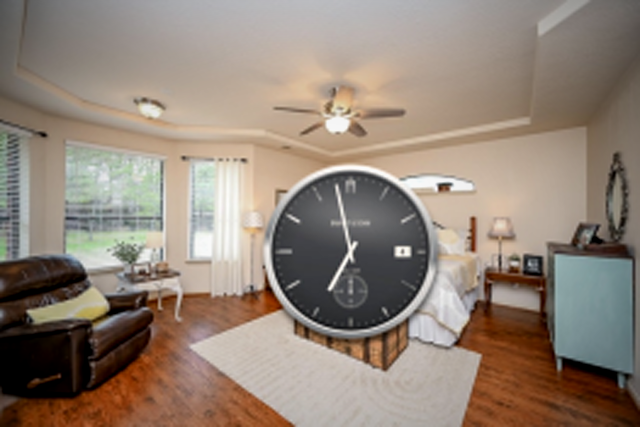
6:58
